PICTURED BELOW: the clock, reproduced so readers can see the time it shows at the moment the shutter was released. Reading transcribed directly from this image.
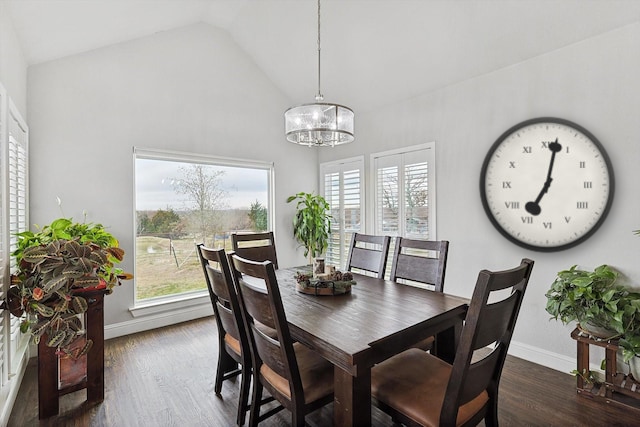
7:02
